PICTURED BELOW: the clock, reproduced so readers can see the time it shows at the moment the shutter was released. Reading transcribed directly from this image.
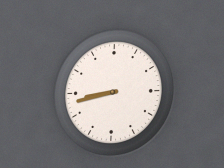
8:43
